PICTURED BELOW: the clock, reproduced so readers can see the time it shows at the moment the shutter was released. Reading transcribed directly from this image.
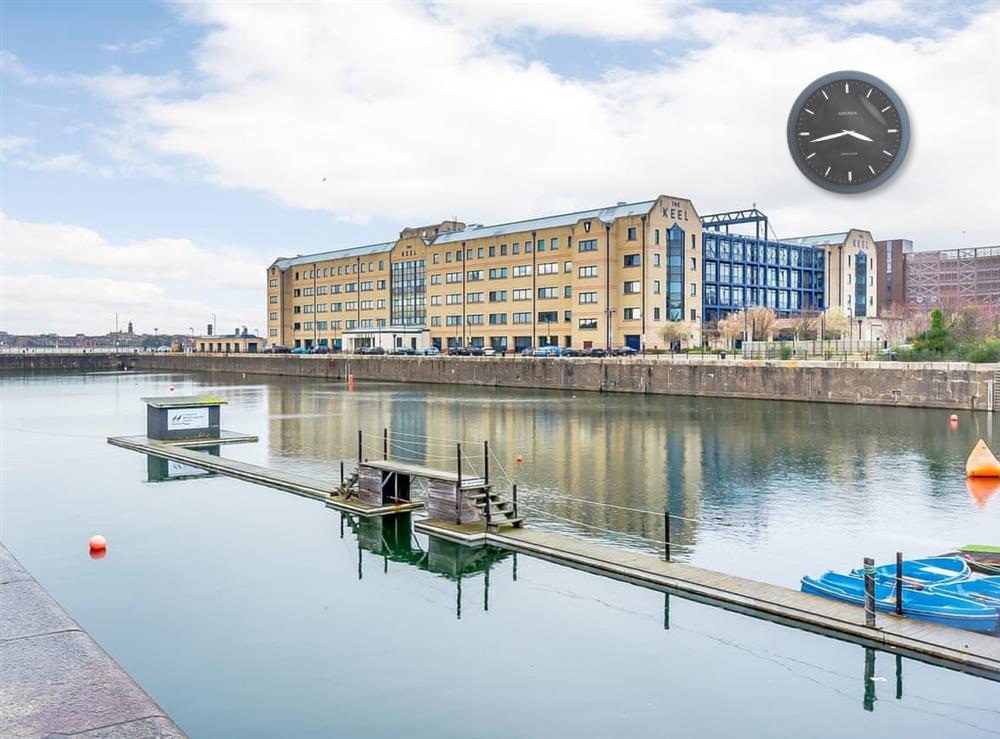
3:43
